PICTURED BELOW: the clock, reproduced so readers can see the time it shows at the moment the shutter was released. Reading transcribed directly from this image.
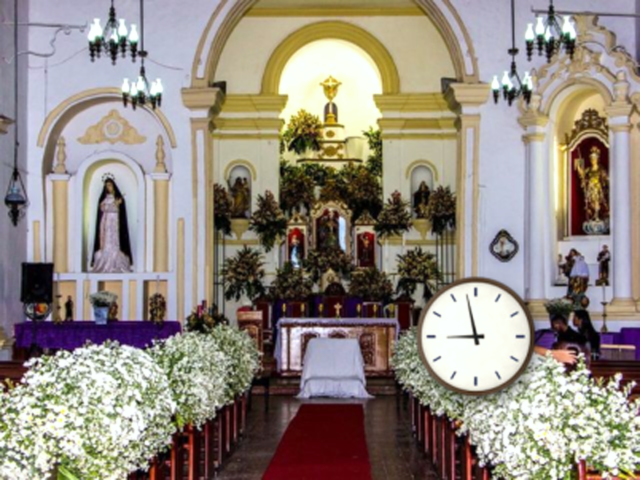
8:58
